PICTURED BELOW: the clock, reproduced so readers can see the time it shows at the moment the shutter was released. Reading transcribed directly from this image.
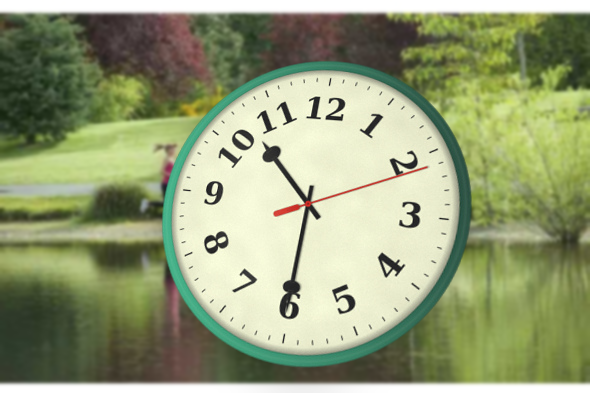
10:30:11
